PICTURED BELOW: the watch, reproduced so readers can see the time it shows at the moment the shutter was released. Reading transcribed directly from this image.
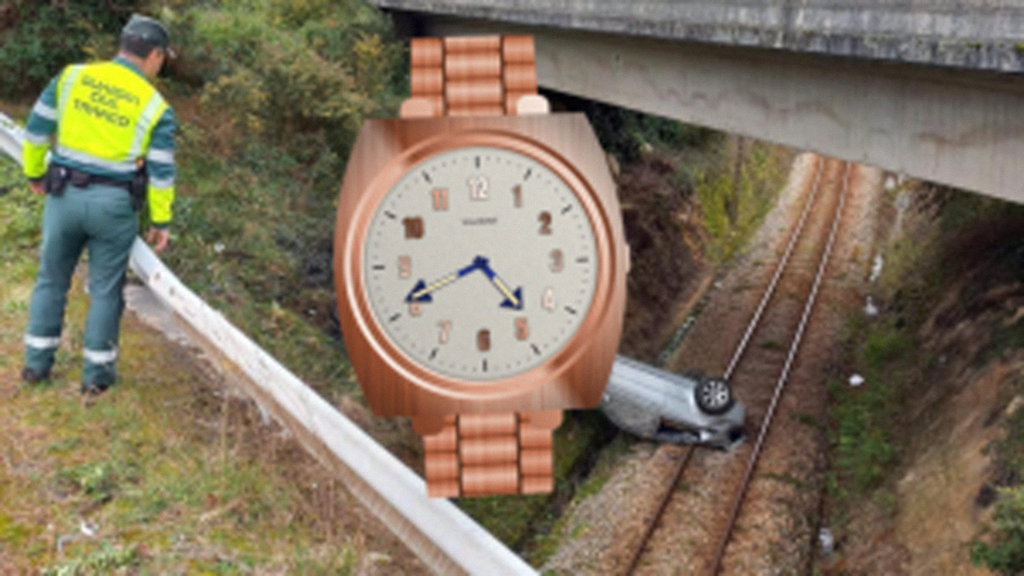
4:41
